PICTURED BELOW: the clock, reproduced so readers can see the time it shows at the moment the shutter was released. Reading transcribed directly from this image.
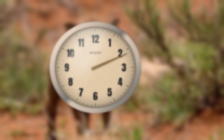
2:11
